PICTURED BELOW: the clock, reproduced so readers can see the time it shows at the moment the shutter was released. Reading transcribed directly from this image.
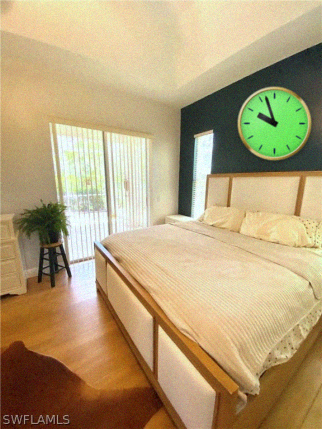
9:57
